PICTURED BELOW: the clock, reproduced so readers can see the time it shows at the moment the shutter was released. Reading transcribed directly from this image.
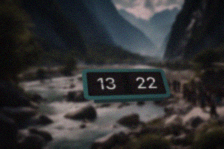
13:22
